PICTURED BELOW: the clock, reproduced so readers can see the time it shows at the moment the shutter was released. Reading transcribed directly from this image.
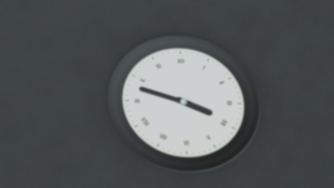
3:48
